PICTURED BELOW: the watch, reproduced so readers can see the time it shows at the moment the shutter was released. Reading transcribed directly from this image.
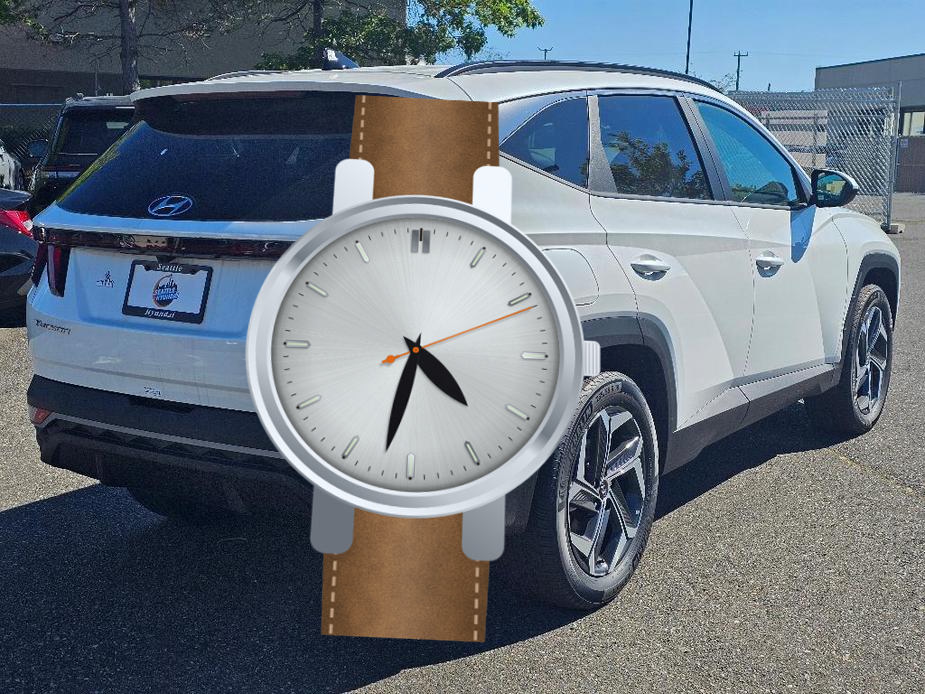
4:32:11
